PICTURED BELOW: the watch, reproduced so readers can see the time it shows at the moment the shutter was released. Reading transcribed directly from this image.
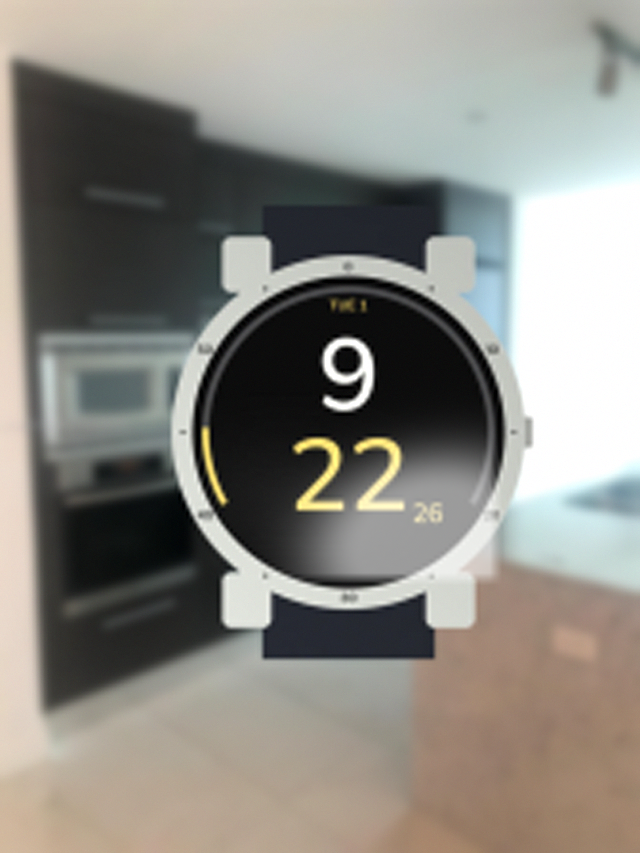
9:22:26
